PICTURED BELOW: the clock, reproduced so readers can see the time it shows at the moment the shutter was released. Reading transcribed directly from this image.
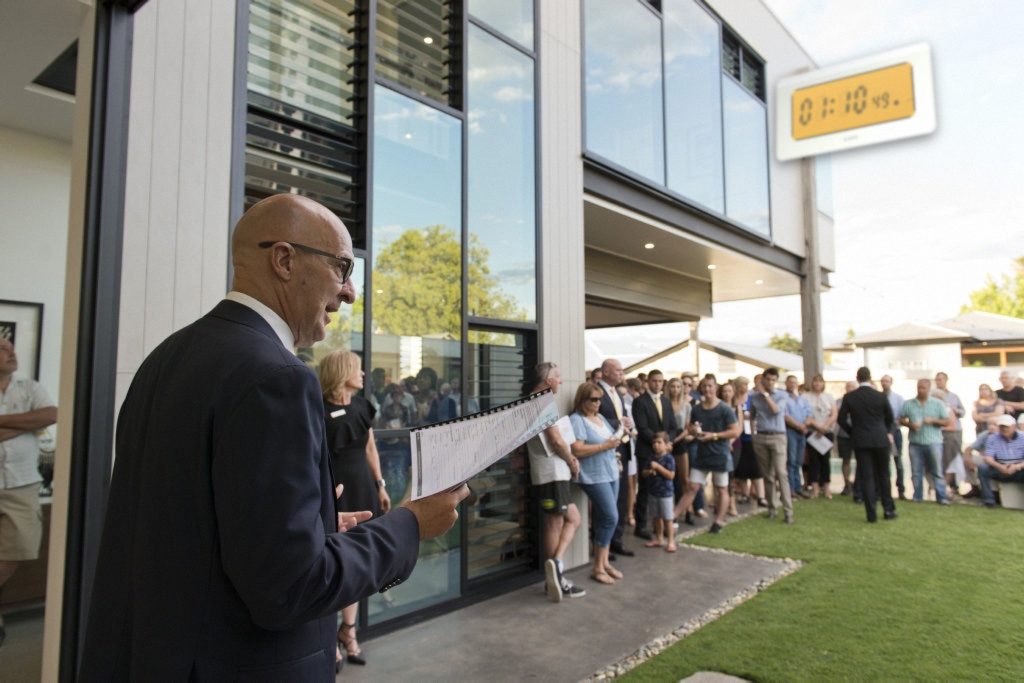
1:10:49
